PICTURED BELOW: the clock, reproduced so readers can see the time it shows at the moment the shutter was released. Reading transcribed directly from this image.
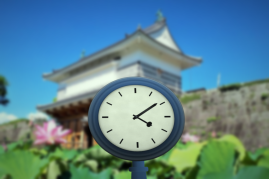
4:09
